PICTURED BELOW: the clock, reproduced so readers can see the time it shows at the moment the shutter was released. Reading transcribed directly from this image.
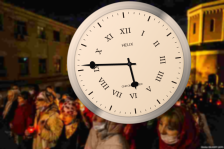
5:46
